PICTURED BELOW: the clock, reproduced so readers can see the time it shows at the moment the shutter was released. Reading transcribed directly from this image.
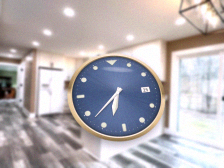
6:38
